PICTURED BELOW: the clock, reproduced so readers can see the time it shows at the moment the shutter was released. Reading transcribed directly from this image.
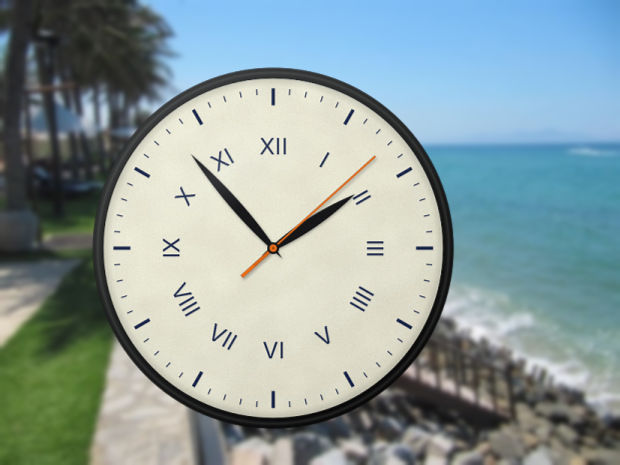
1:53:08
